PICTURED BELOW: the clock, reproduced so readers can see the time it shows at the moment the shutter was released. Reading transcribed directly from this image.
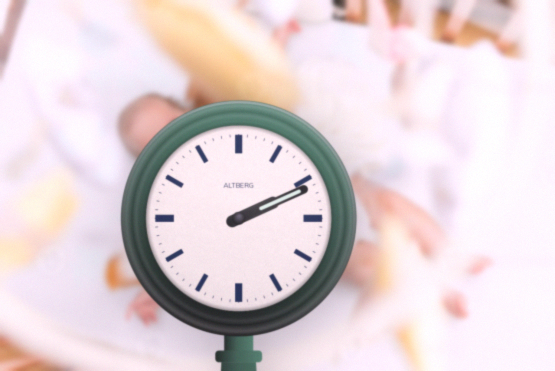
2:11
